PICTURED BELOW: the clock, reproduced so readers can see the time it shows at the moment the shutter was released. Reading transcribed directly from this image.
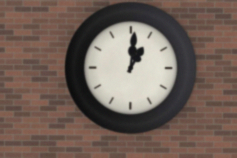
1:01
